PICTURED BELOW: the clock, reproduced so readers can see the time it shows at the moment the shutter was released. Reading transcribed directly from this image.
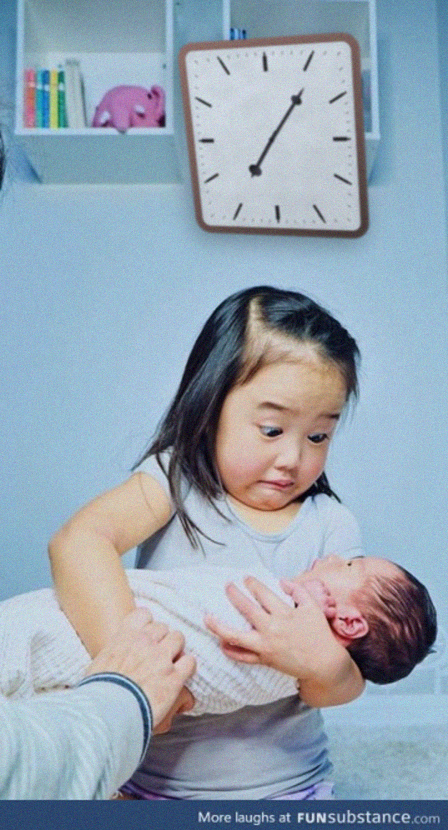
7:06
